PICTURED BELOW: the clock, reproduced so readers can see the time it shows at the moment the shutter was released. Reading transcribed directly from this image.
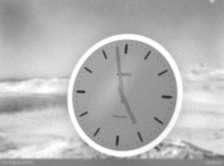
4:58
